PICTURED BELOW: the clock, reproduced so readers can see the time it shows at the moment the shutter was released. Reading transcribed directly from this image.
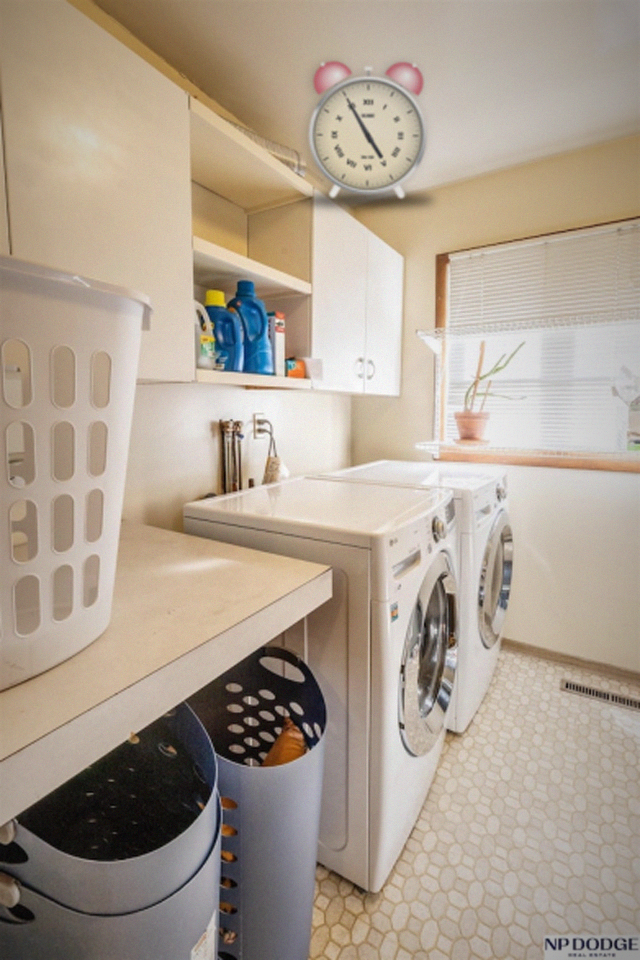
4:55
